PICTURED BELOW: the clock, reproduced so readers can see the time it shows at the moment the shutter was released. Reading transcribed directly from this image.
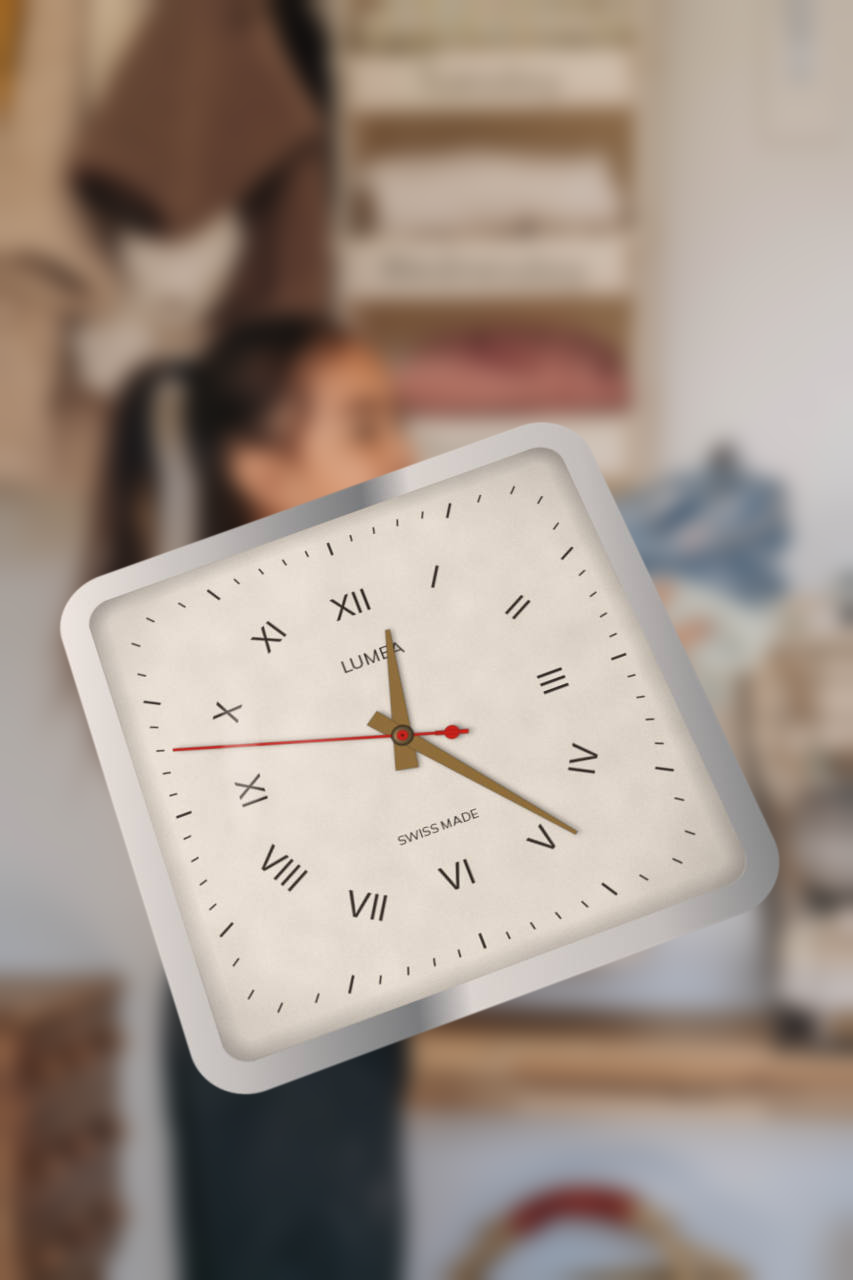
12:23:48
